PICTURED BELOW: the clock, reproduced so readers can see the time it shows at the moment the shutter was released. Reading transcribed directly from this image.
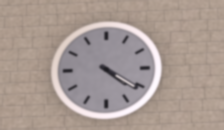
4:21
